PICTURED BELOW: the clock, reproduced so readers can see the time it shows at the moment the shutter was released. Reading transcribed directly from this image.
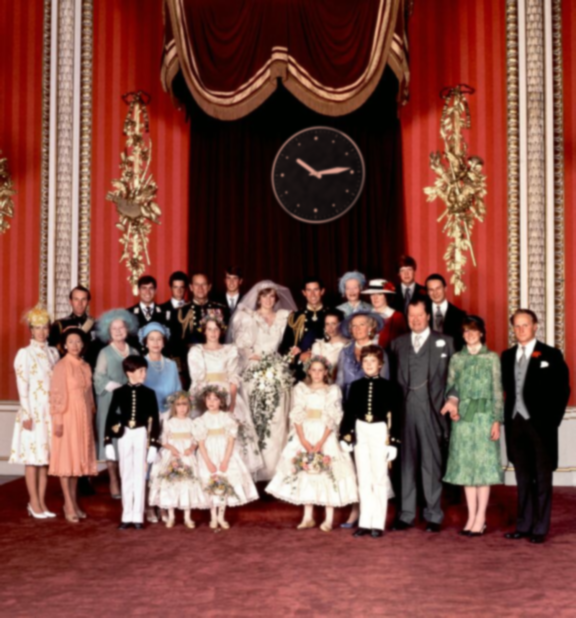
10:14
